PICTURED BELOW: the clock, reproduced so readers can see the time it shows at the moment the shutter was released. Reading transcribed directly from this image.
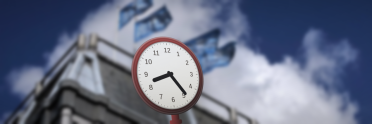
8:24
